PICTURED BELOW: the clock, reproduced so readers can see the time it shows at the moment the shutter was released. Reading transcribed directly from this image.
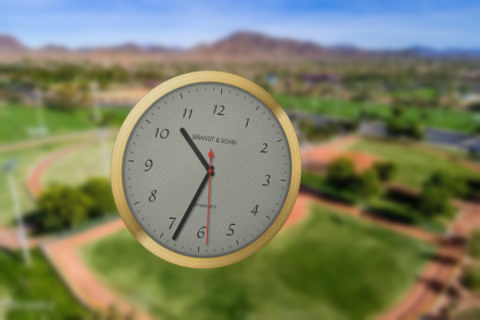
10:33:29
